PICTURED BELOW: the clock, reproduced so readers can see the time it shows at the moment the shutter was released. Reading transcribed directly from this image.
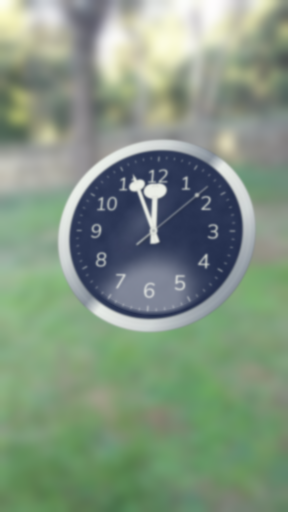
11:56:08
